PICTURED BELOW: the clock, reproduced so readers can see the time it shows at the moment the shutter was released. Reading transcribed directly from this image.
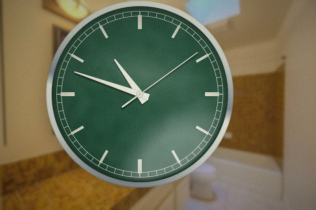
10:48:09
